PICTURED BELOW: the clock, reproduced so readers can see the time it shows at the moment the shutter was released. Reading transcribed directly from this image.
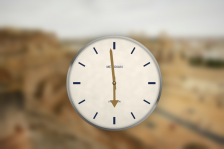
5:59
